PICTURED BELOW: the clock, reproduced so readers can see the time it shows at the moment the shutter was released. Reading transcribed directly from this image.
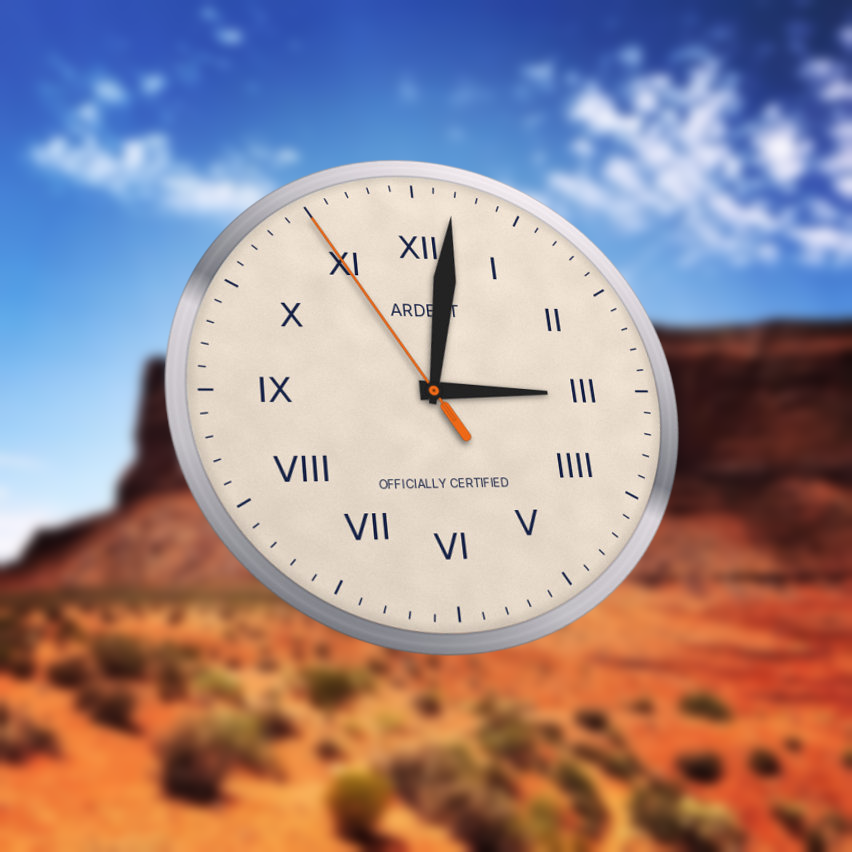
3:01:55
